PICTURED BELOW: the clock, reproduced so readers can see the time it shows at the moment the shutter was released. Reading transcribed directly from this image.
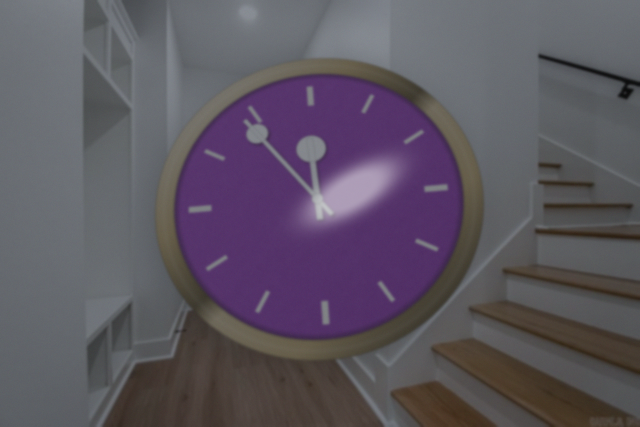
11:54
